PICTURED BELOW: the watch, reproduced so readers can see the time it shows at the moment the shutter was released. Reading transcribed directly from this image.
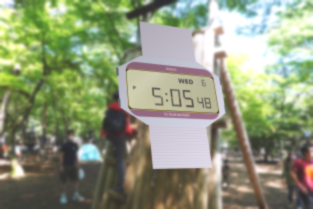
5:05:48
